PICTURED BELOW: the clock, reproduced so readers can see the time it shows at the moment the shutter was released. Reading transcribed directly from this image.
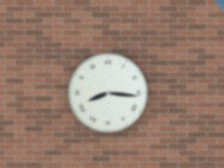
8:16
